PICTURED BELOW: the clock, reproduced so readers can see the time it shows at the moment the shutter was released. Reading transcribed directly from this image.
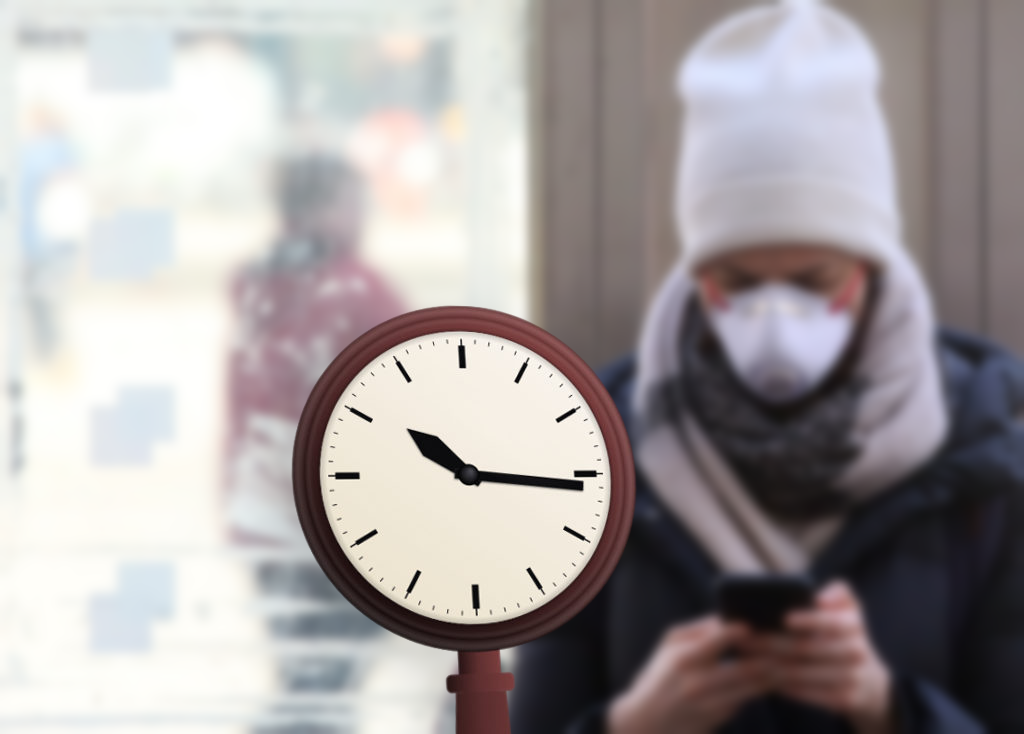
10:16
